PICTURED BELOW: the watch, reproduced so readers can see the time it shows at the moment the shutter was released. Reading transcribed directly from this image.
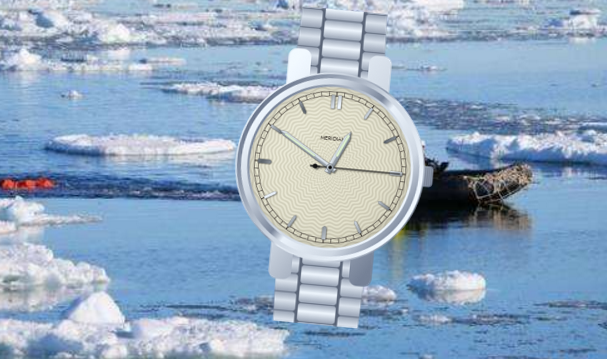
12:50:15
